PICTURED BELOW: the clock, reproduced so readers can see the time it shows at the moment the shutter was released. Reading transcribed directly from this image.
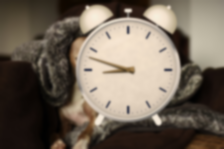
8:48
